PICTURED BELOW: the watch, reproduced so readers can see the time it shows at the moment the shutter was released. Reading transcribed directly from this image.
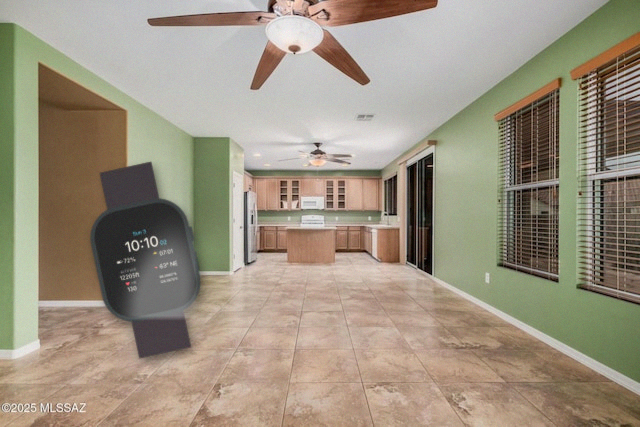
10:10
